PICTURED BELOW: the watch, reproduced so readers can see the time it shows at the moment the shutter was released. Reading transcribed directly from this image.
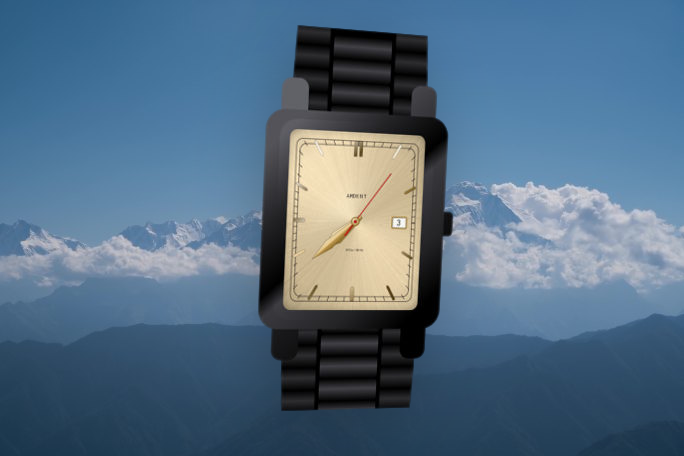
7:38:06
